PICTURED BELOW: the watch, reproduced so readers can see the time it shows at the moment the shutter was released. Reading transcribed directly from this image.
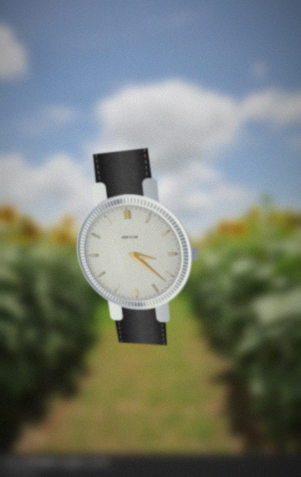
3:22
